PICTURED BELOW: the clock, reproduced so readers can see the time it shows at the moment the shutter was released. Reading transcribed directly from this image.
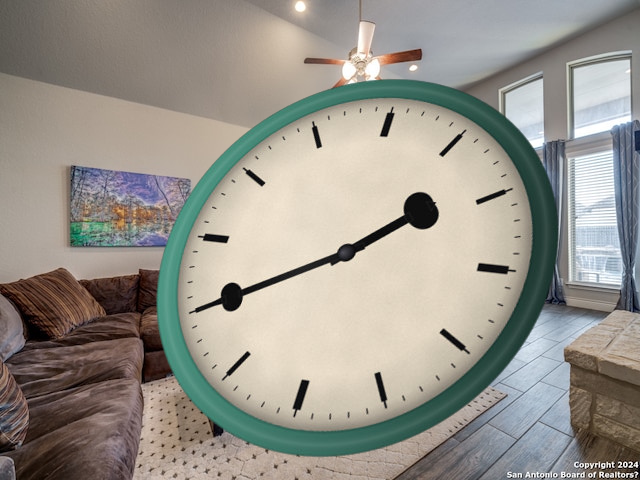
1:40
